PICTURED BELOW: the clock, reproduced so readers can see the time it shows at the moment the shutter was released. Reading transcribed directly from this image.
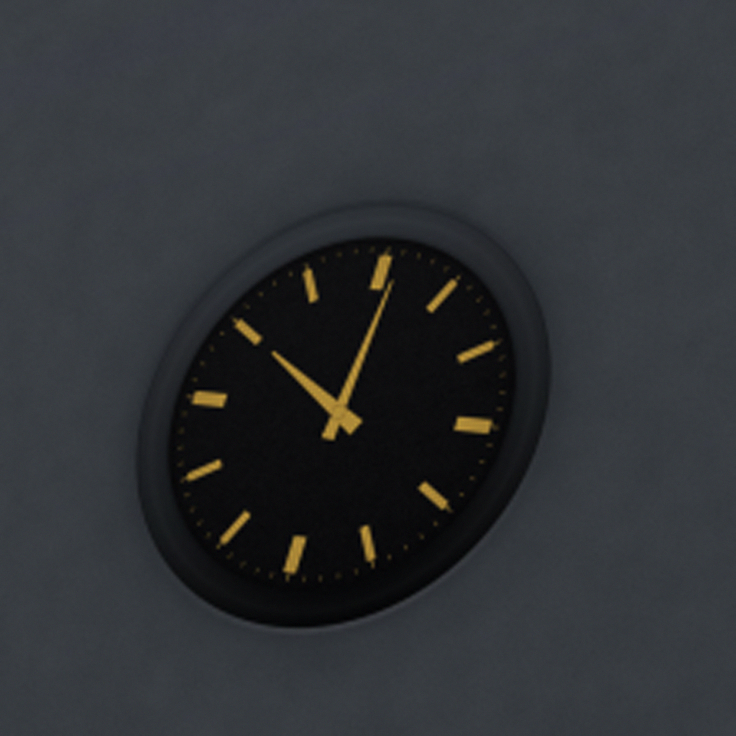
10:01
